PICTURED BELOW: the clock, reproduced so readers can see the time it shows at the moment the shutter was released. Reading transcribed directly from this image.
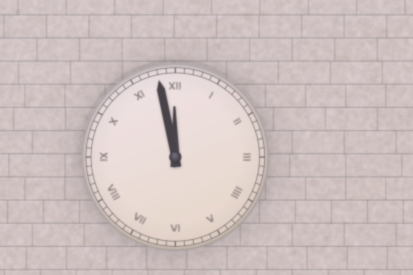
11:58
